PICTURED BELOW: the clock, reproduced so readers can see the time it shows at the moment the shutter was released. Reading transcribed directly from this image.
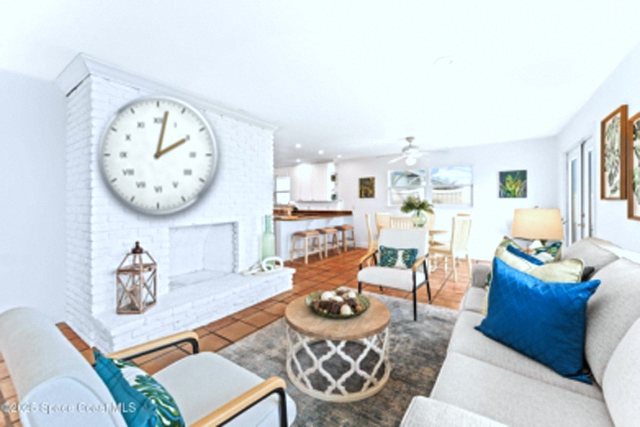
2:02
